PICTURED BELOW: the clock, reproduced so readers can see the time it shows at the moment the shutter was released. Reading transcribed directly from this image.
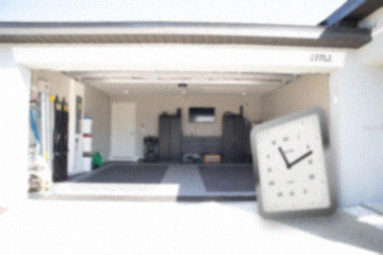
11:12
